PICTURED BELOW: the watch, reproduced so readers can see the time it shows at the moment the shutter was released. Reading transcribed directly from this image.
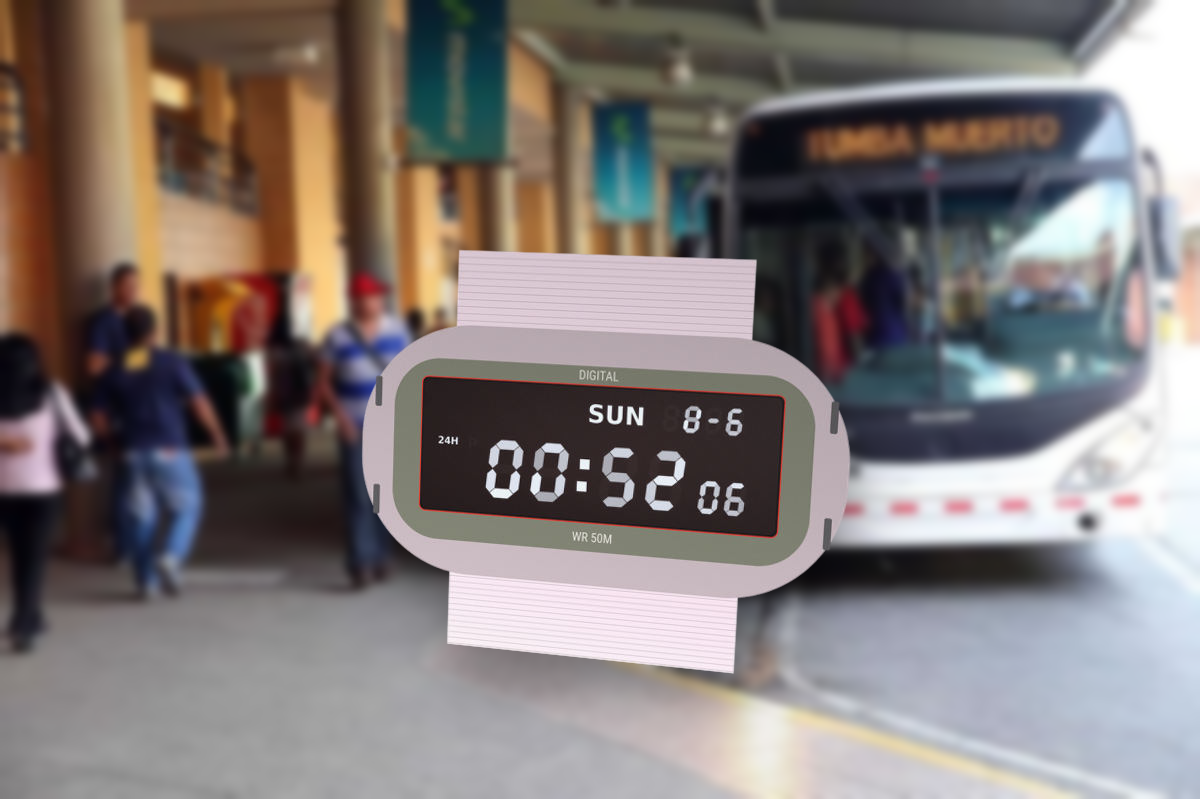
0:52:06
